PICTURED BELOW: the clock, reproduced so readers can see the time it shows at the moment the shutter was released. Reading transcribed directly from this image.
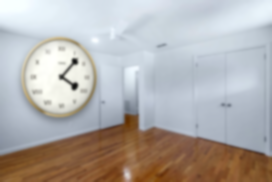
4:07
